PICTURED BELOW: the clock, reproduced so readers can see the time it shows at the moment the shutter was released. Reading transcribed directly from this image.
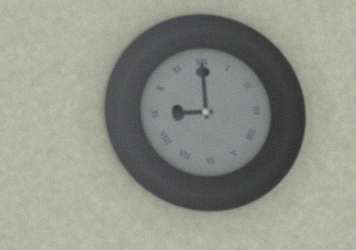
9:00
